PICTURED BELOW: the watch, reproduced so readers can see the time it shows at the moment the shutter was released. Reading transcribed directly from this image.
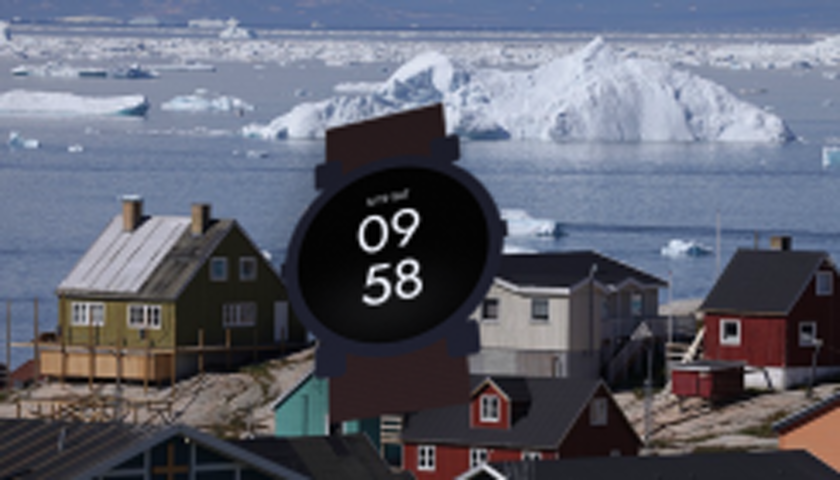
9:58
